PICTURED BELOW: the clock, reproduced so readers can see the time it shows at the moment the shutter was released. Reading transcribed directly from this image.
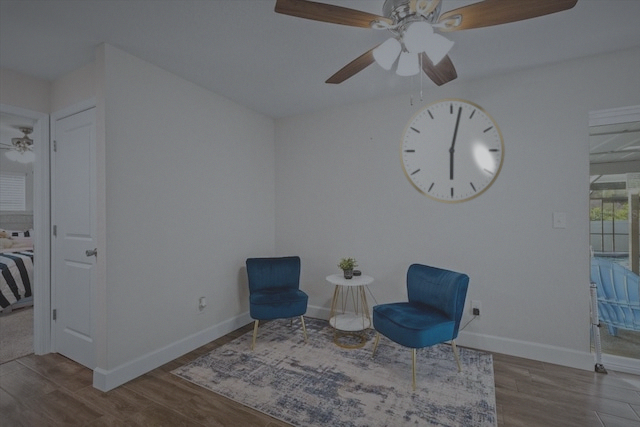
6:02
